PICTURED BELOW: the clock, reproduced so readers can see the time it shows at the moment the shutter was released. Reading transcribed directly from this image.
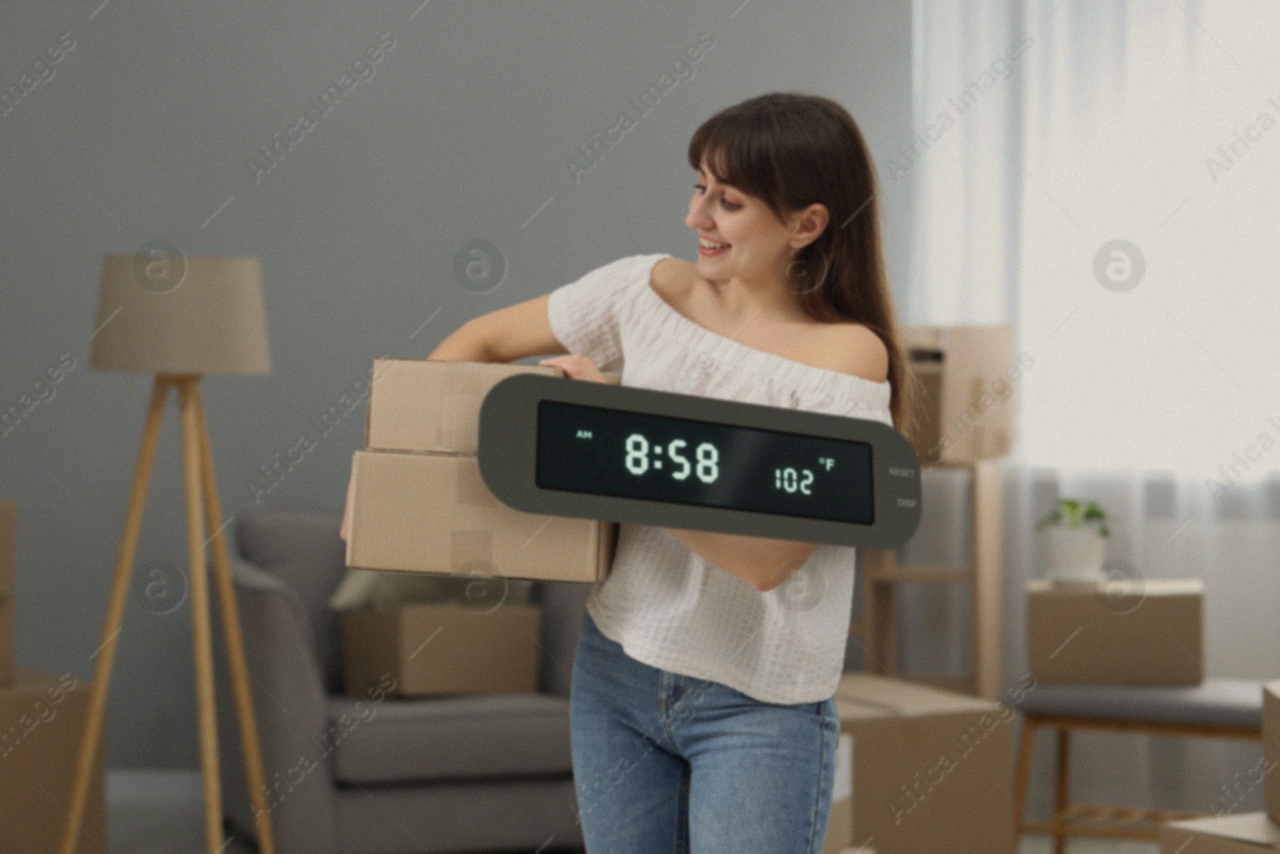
8:58
